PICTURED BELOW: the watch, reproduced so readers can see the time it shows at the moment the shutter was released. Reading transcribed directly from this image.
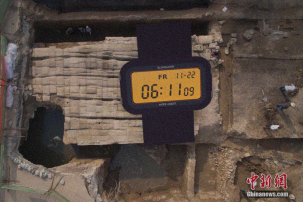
6:11:09
